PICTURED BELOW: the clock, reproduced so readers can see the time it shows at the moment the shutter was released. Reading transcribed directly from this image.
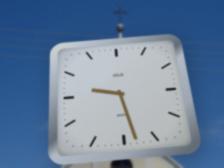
9:28
